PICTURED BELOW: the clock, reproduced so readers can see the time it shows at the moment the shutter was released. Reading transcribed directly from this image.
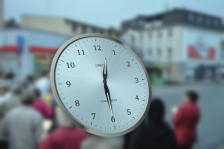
12:30
